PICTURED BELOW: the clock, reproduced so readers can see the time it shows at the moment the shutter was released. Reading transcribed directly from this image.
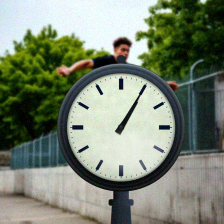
1:05
